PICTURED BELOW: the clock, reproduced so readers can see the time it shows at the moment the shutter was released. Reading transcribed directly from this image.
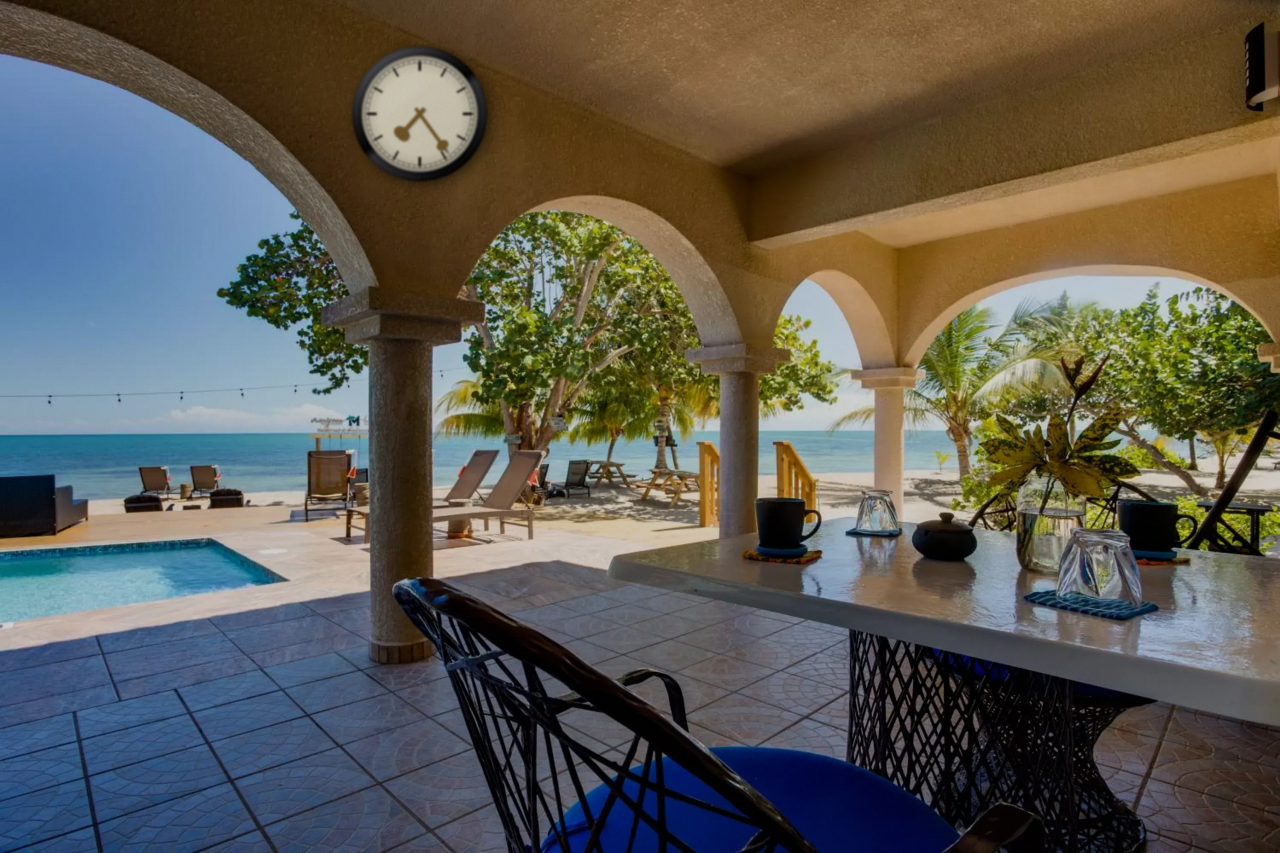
7:24
